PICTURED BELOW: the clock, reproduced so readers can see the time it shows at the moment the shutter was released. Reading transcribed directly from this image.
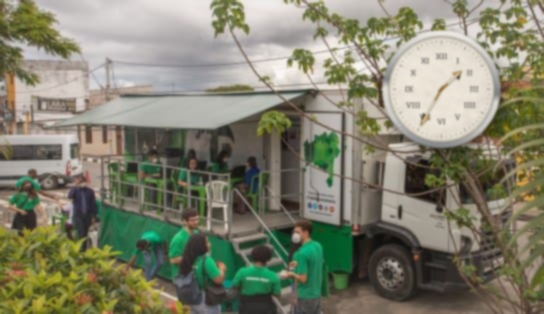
1:35
